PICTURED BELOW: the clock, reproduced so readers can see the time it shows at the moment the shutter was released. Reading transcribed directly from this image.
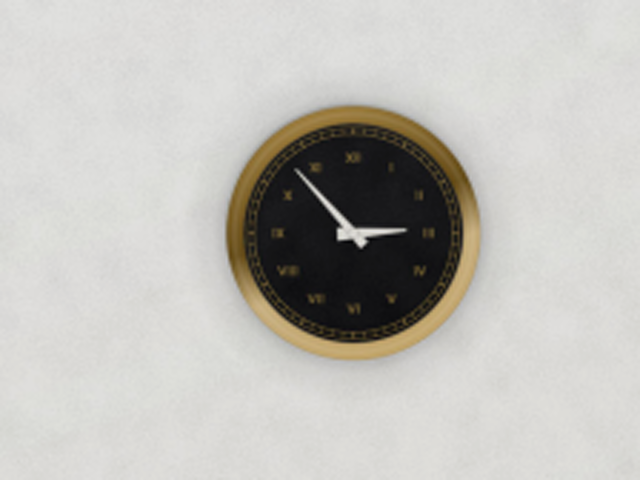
2:53
